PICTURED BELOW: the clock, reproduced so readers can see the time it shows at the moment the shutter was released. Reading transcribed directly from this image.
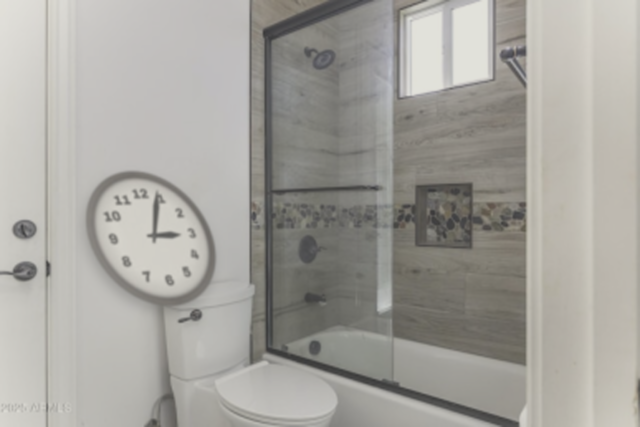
3:04
